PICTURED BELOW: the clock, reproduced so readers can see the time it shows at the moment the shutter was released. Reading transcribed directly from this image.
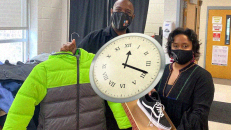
12:19
